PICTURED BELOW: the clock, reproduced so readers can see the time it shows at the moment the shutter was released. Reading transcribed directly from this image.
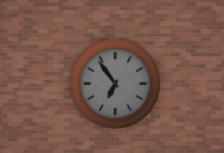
6:54
